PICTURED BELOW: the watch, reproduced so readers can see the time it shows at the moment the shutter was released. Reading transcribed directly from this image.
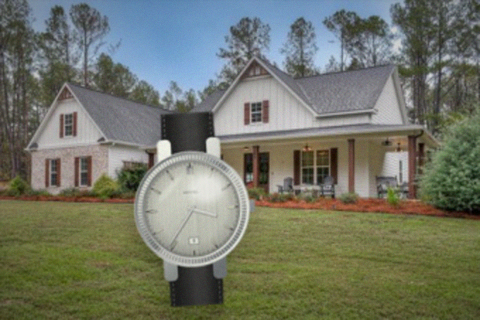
3:36
